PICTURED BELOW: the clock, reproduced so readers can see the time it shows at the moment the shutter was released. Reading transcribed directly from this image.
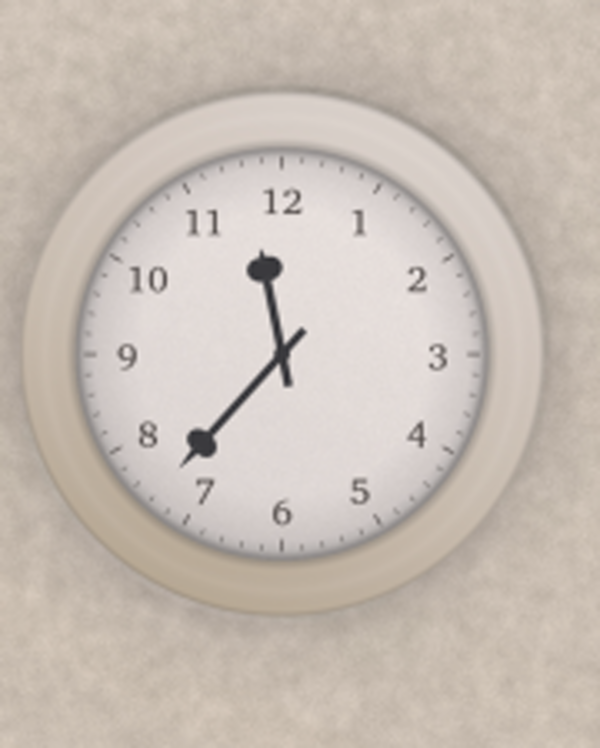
11:37
